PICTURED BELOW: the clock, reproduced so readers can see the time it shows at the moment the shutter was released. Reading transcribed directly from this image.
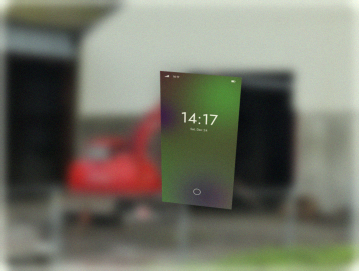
14:17
